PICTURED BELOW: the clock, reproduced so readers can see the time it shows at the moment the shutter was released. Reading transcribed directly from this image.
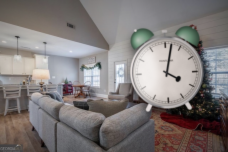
4:02
